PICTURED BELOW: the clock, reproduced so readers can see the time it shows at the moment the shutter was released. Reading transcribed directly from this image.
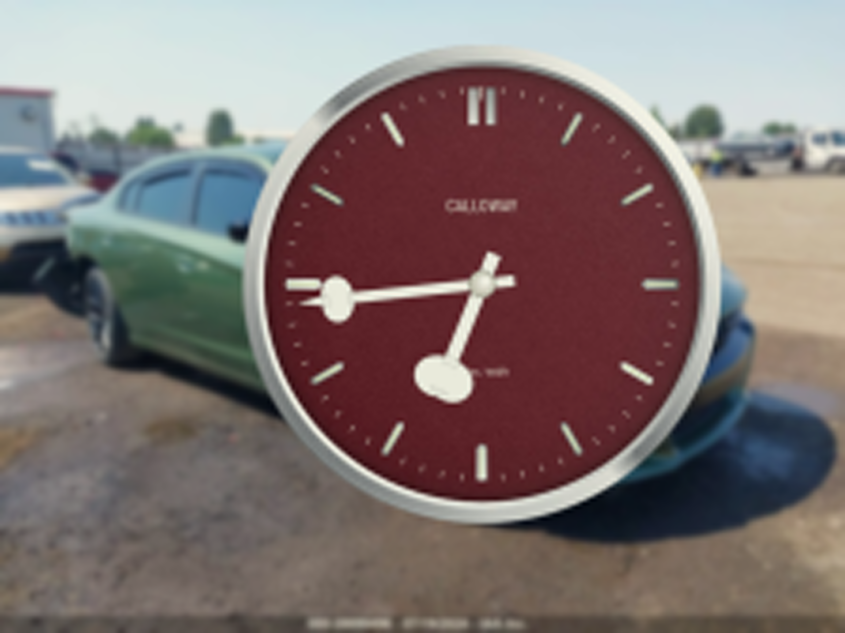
6:44
